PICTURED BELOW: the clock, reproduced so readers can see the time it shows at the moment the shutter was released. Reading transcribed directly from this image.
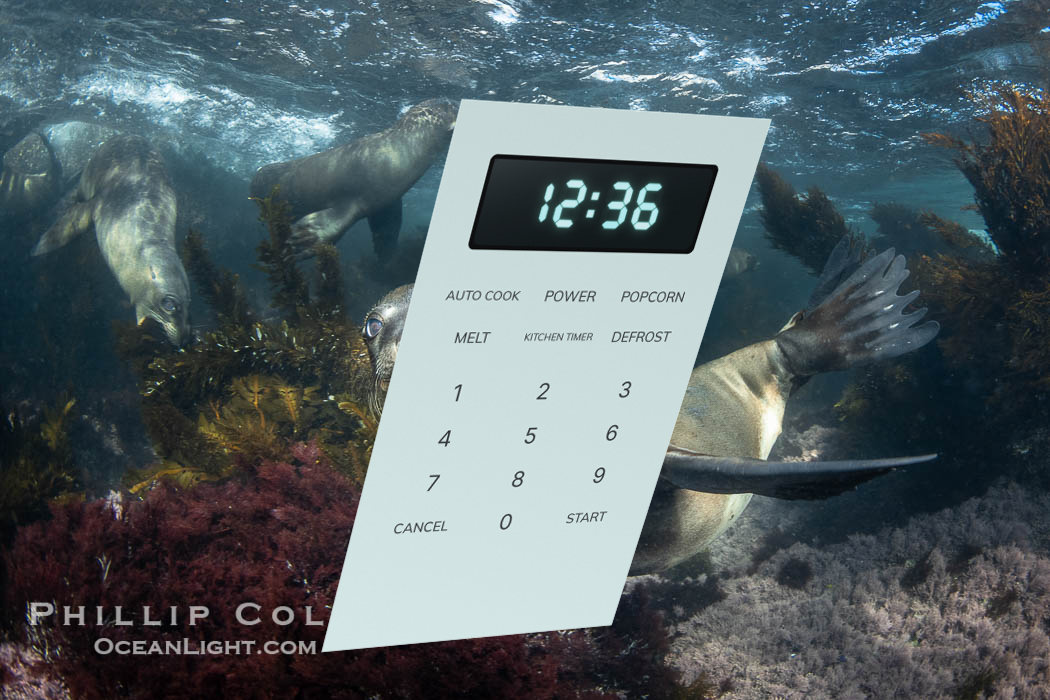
12:36
